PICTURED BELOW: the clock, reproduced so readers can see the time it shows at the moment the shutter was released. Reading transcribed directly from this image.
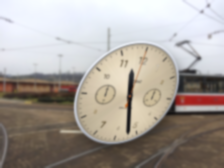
11:27
